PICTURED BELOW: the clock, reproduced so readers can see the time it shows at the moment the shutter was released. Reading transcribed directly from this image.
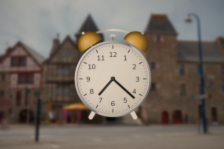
7:22
